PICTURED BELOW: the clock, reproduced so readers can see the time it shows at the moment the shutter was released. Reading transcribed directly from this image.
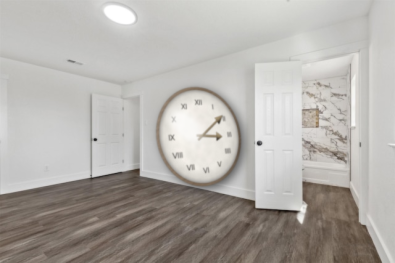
3:09
